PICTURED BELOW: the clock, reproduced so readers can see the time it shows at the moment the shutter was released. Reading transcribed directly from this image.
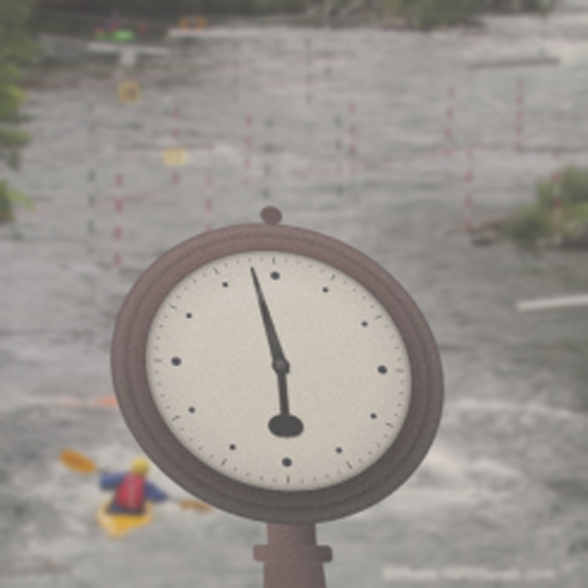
5:58
